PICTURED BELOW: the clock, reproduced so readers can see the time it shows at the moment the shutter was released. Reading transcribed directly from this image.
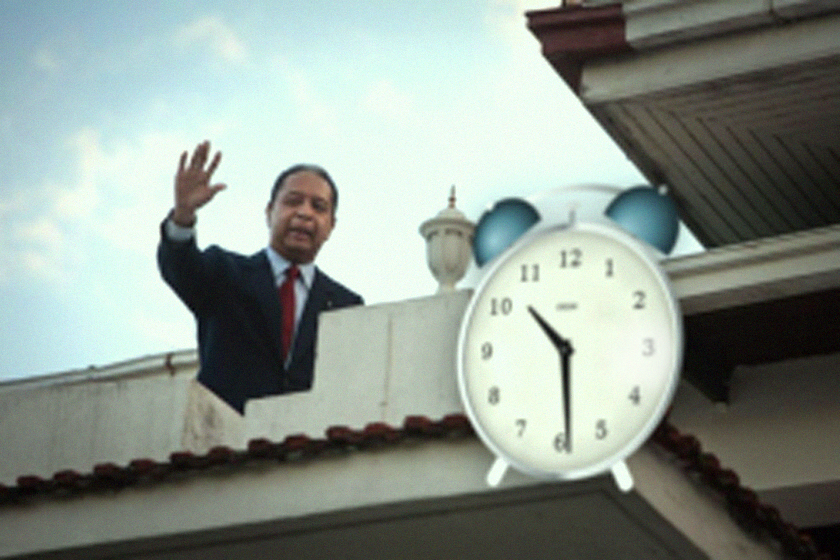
10:29
